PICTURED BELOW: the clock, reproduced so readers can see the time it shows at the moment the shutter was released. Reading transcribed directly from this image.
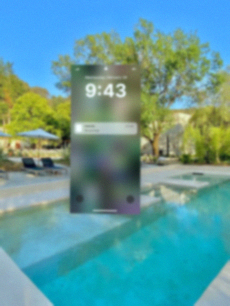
9:43
